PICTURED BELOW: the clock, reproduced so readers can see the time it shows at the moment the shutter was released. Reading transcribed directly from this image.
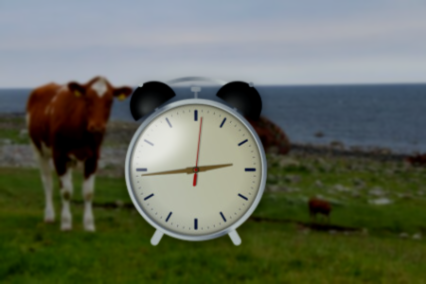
2:44:01
